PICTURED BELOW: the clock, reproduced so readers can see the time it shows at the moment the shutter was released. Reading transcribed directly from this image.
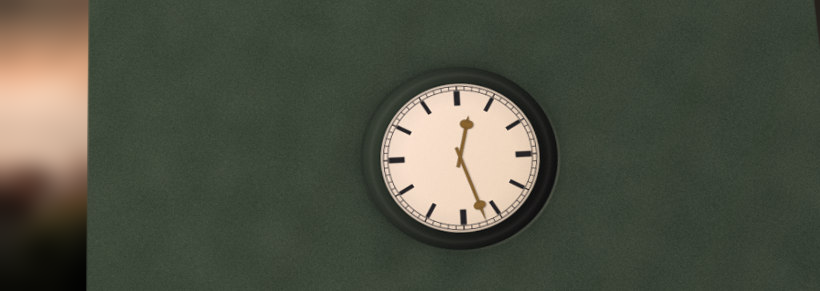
12:27
